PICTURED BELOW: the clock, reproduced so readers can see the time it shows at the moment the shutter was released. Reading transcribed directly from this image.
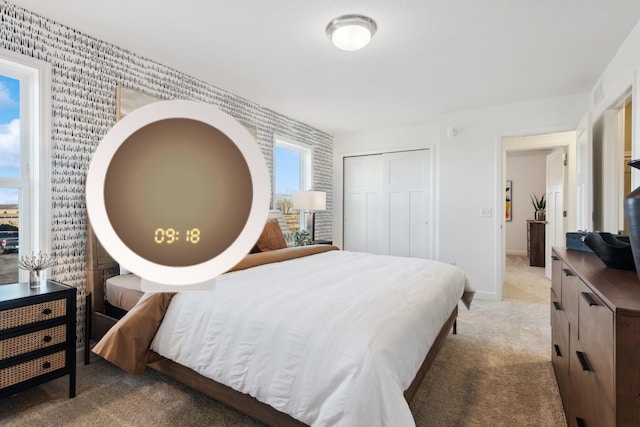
9:18
